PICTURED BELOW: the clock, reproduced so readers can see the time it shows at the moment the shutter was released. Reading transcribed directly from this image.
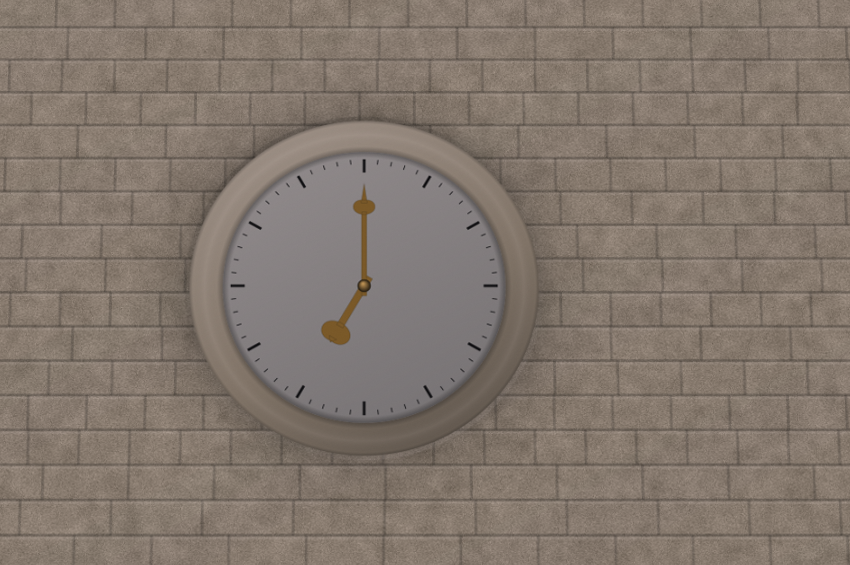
7:00
